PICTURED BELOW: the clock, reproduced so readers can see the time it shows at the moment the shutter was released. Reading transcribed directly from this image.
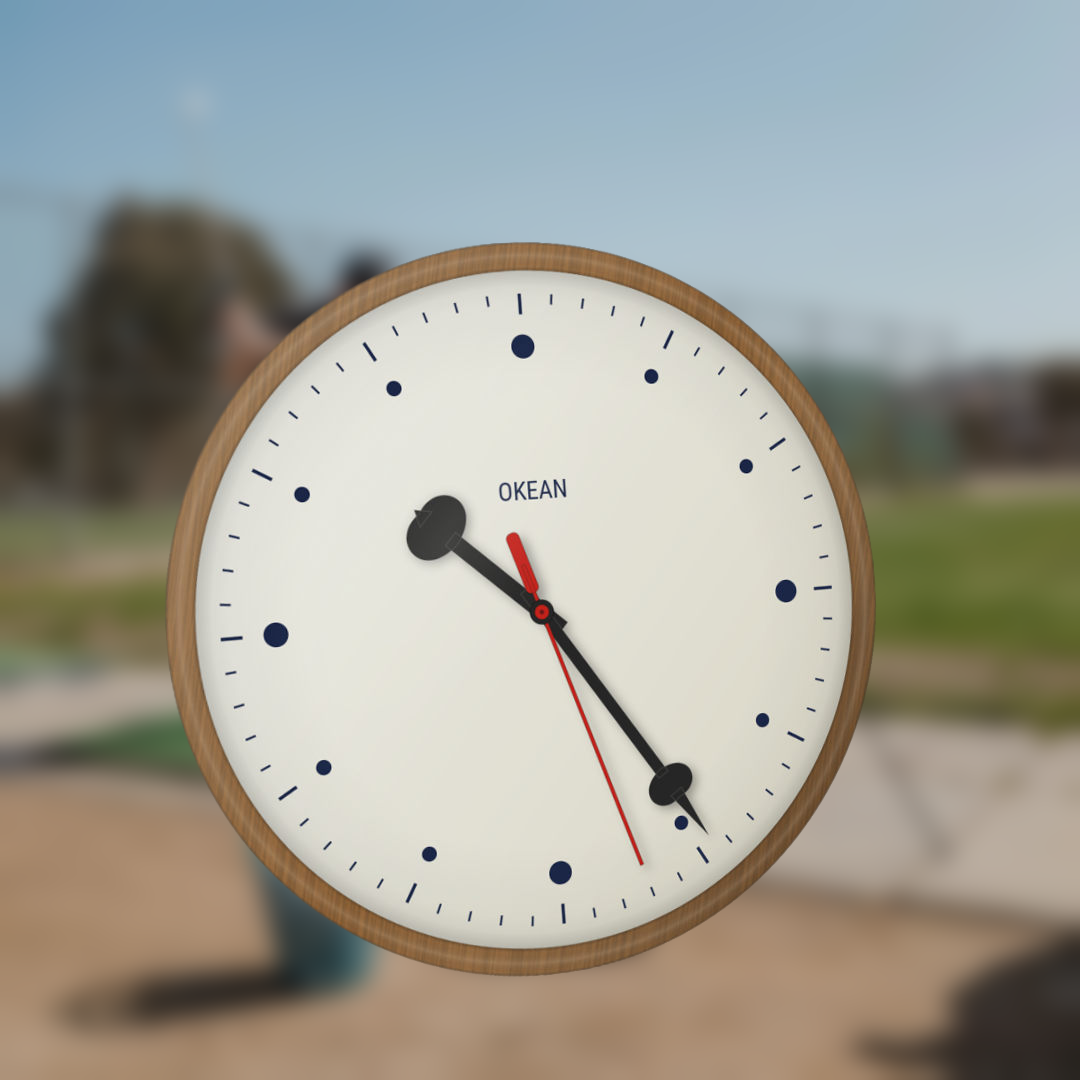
10:24:27
